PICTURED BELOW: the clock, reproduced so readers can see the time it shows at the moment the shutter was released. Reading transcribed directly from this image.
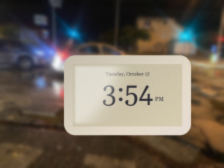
3:54
